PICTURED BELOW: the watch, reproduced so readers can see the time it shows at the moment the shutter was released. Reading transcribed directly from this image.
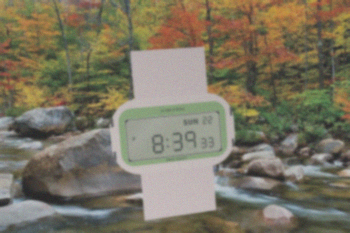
8:39
